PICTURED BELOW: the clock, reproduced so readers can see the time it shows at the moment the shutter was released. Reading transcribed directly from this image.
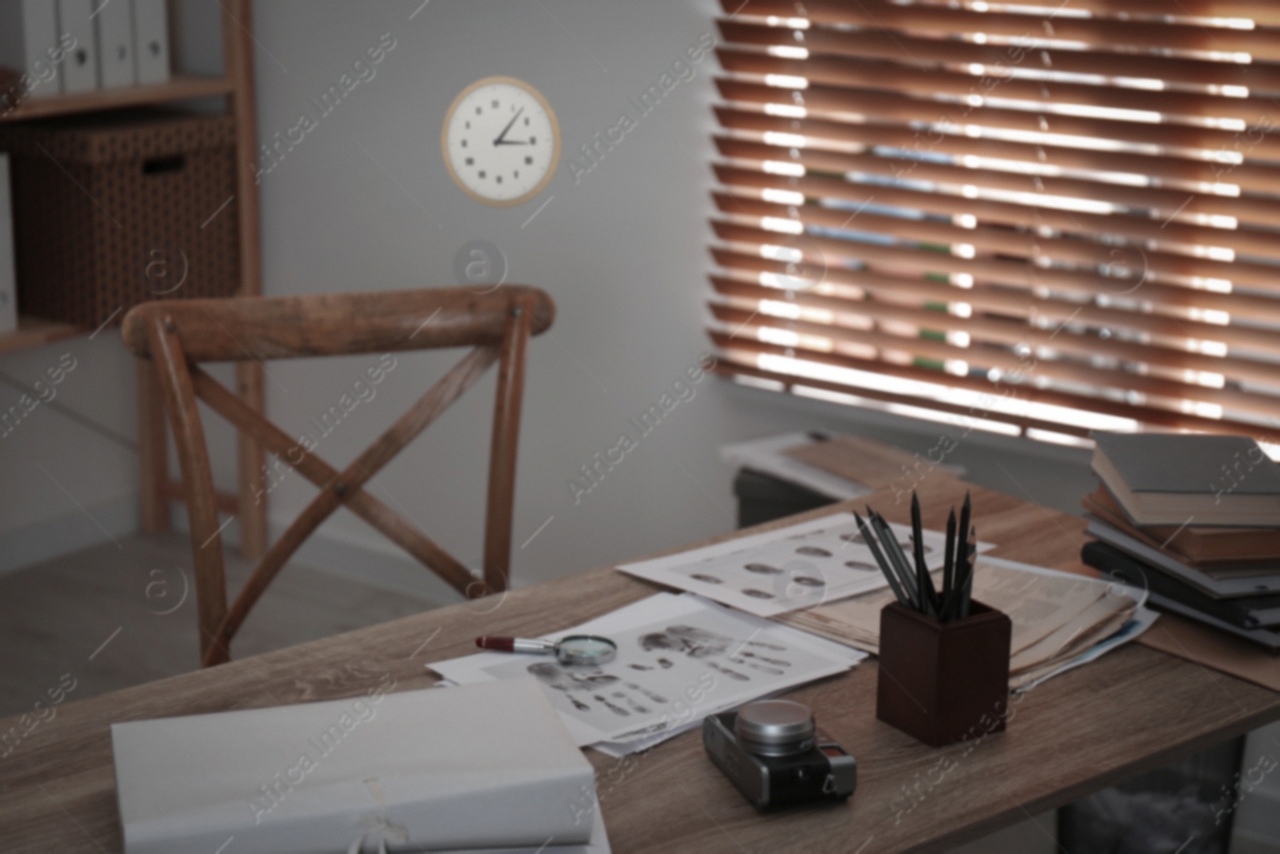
3:07
